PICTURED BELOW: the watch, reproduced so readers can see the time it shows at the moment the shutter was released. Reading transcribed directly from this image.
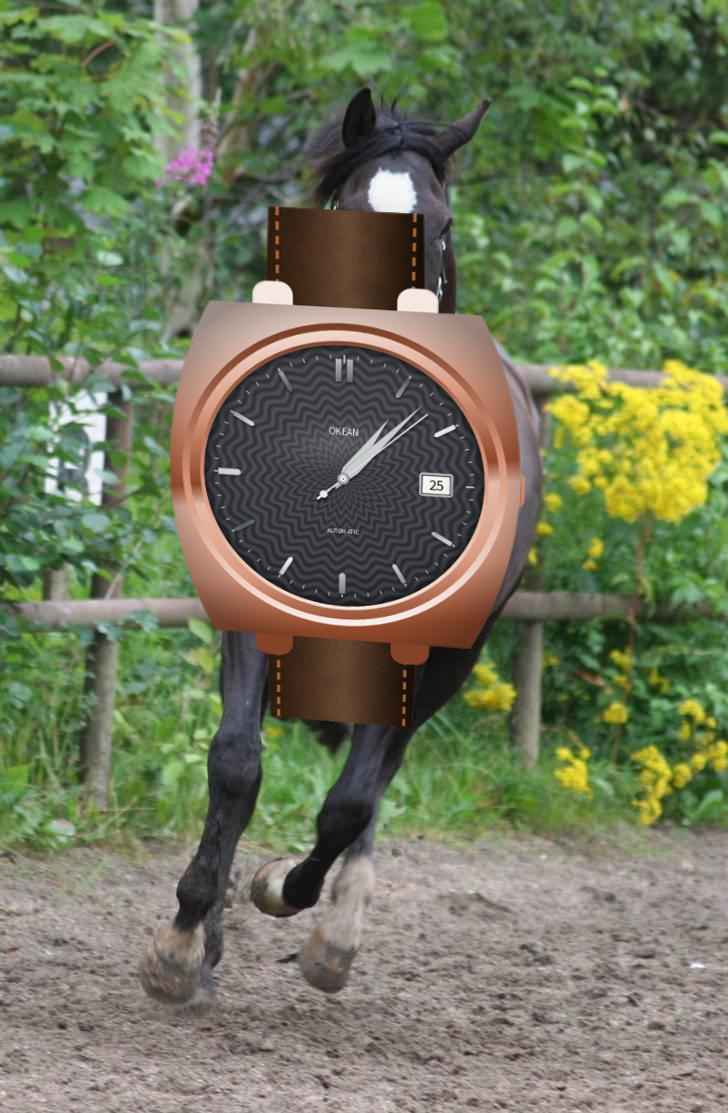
1:07:08
